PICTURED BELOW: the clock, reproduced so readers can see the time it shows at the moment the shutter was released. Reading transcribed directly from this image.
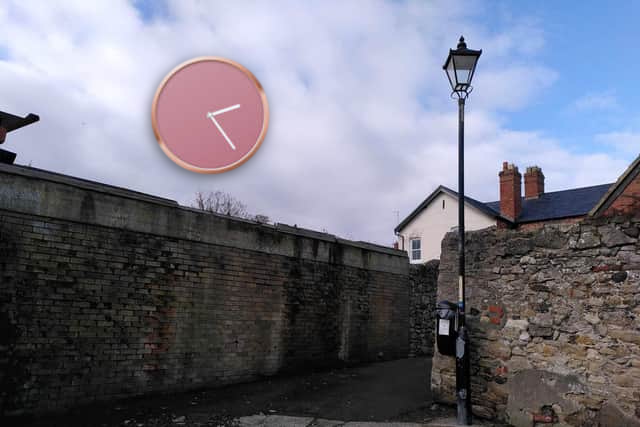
2:24
